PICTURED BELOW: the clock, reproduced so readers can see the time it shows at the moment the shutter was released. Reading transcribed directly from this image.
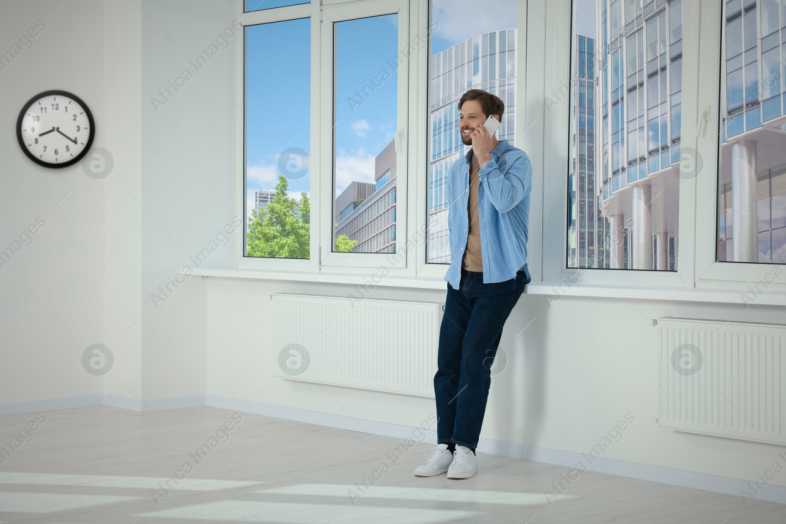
8:21
